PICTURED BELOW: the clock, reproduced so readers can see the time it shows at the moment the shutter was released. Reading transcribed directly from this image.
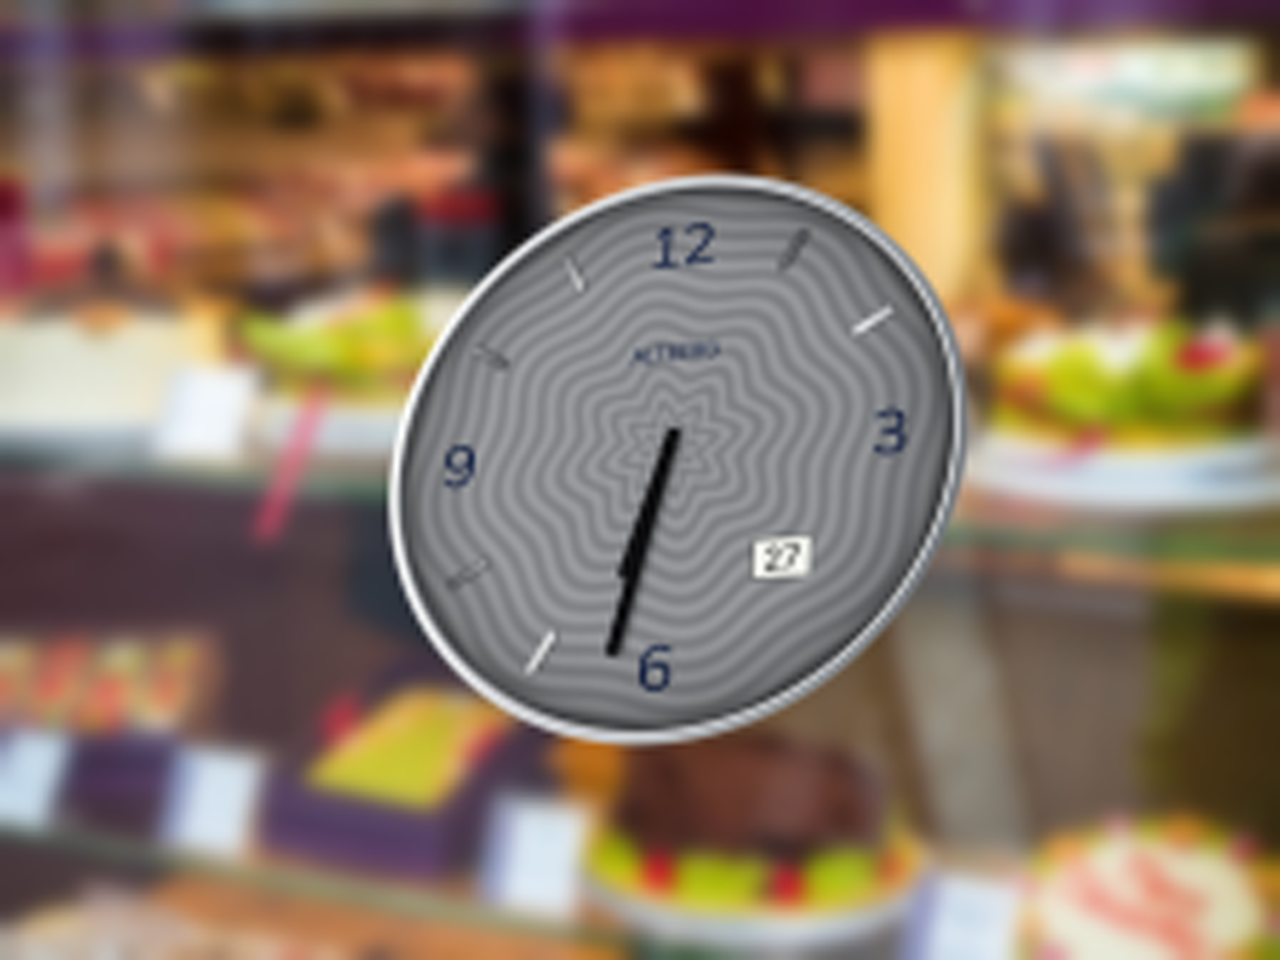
6:32
